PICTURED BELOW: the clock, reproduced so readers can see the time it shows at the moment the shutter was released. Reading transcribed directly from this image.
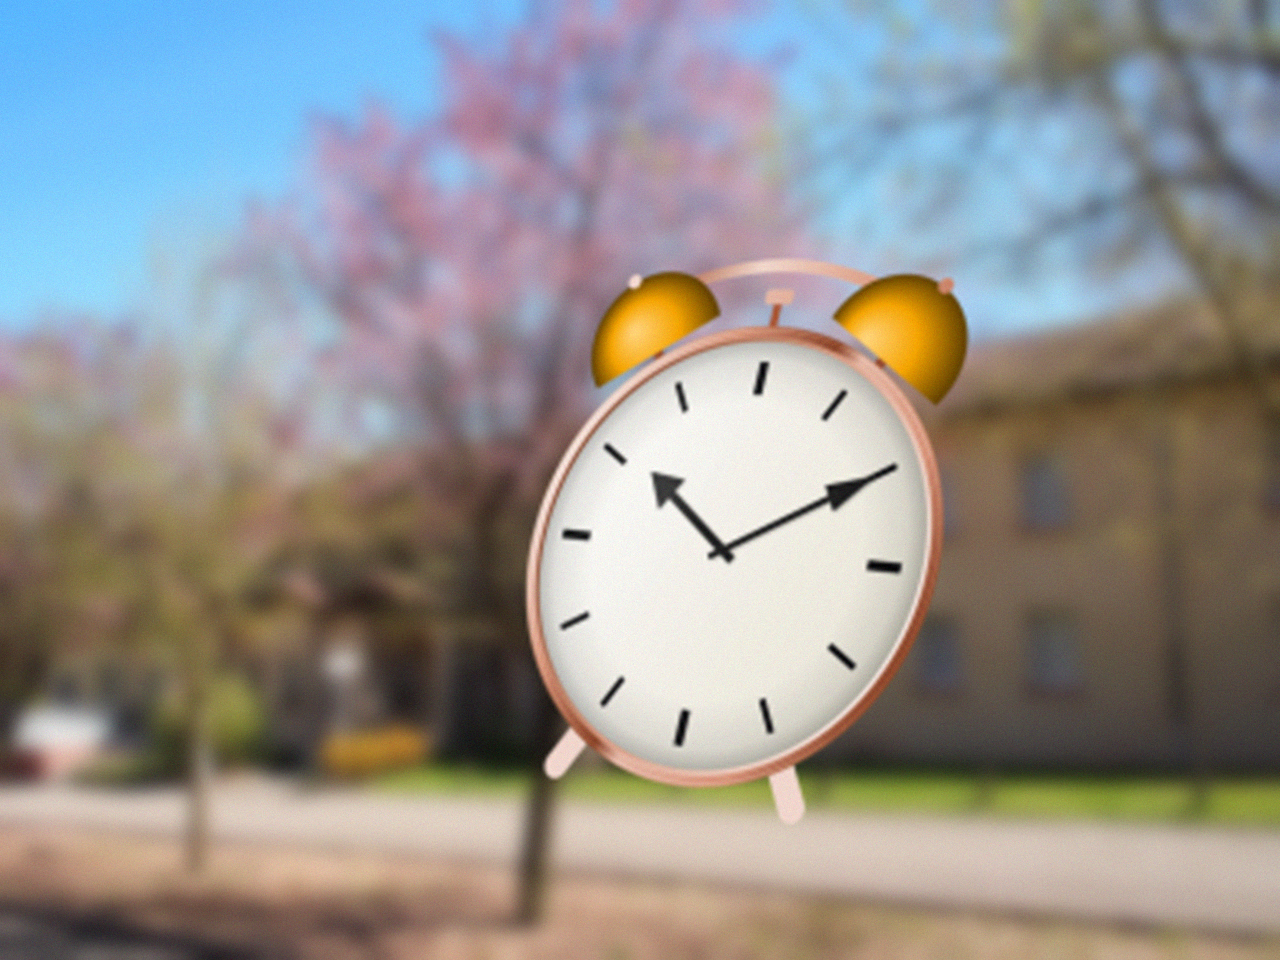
10:10
